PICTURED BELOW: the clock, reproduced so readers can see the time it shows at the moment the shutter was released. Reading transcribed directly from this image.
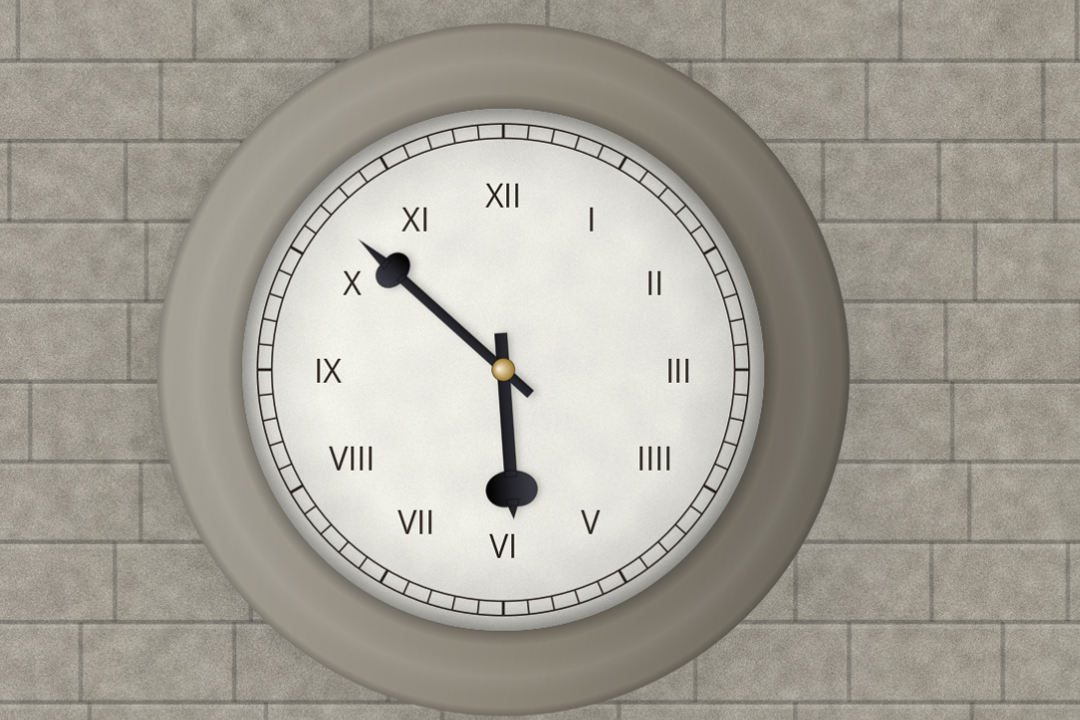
5:52
